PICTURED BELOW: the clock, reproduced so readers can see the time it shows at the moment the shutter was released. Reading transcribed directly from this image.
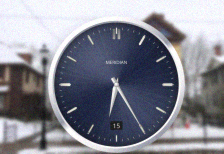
6:25
